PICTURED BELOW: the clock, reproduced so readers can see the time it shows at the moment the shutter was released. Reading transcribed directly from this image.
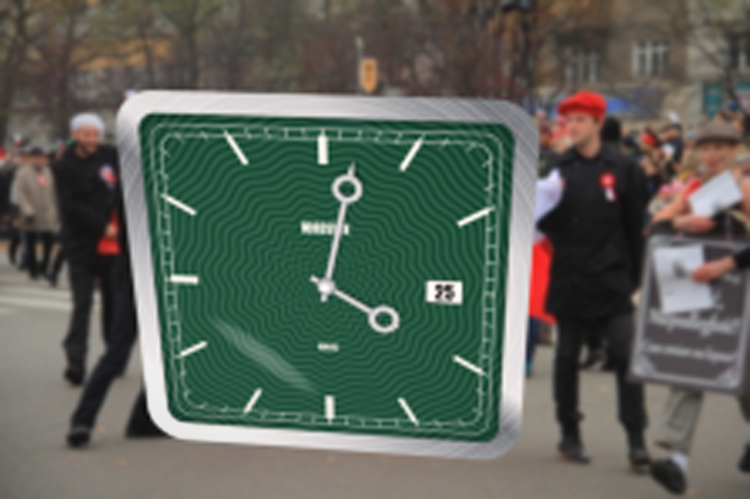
4:02
